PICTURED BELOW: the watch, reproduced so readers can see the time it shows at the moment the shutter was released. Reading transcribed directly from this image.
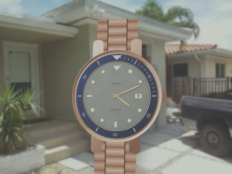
4:11
